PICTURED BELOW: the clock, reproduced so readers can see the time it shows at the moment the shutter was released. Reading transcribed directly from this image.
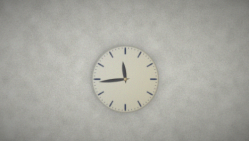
11:44
